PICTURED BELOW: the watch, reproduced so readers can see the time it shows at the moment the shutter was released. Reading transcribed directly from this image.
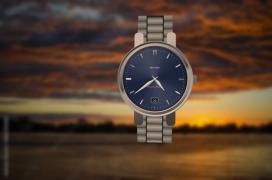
4:39
